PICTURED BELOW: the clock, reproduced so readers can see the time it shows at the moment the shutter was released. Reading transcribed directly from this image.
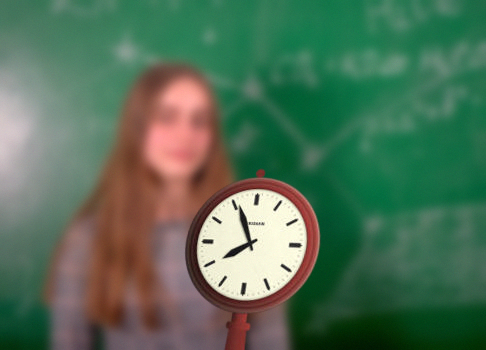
7:56
